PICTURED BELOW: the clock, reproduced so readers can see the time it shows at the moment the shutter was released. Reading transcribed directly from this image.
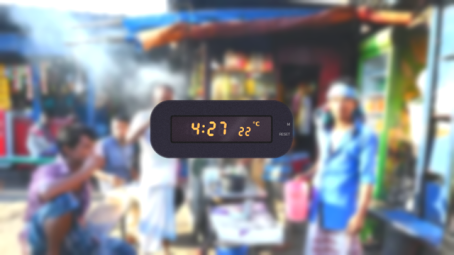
4:27
